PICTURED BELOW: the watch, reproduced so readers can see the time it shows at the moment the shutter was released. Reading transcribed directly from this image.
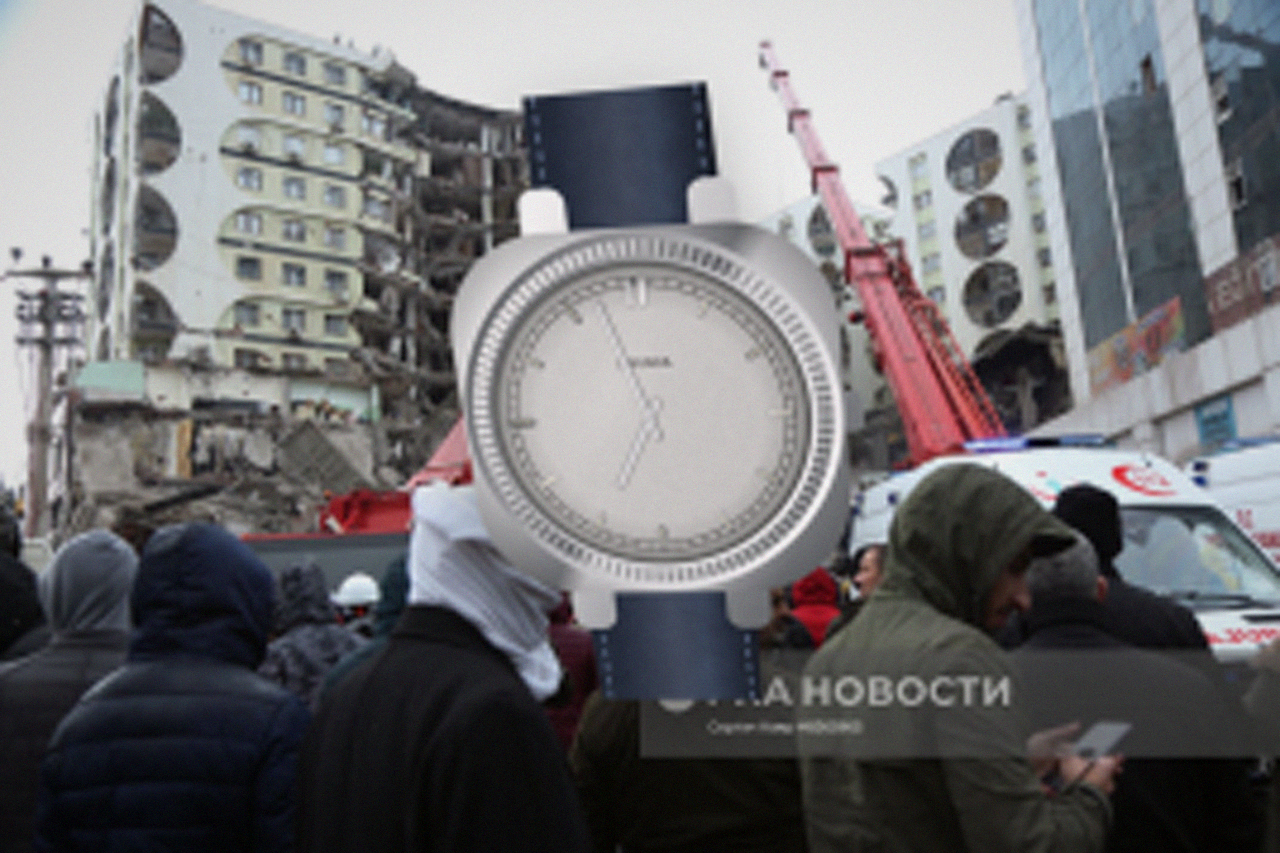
6:57
